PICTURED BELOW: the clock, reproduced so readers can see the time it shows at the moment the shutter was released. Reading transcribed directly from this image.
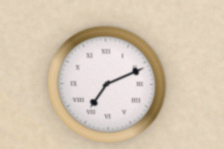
7:11
